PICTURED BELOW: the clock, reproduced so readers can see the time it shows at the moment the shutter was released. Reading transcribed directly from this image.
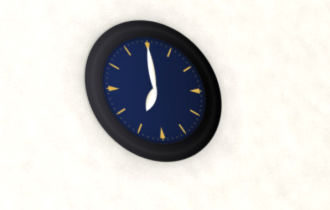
7:00
